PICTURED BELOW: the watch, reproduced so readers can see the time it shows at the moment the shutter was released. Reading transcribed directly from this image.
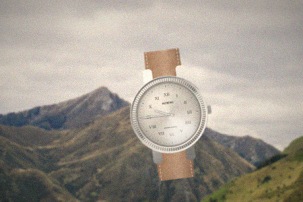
9:45
